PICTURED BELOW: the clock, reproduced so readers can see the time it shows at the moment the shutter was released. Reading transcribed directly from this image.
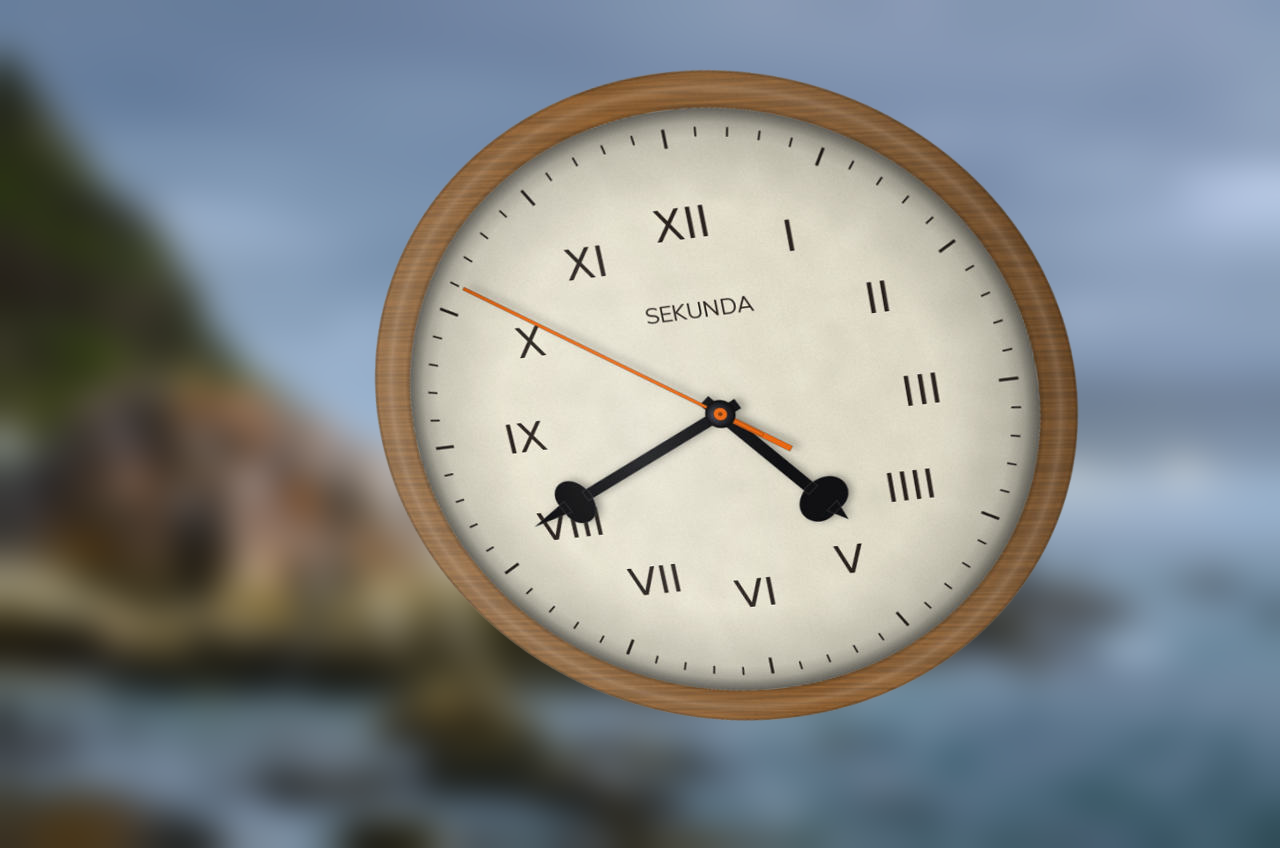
4:40:51
